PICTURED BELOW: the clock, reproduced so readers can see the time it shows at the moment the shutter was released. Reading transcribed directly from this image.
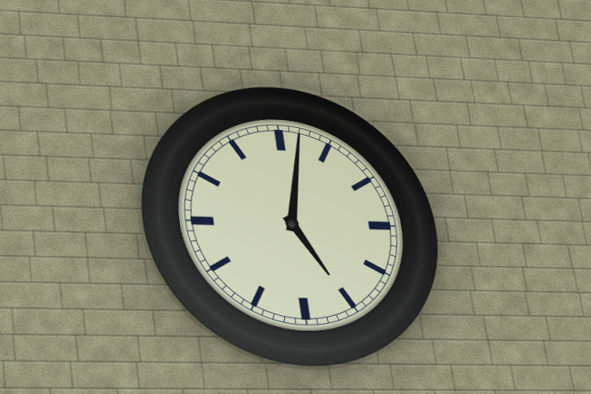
5:02
